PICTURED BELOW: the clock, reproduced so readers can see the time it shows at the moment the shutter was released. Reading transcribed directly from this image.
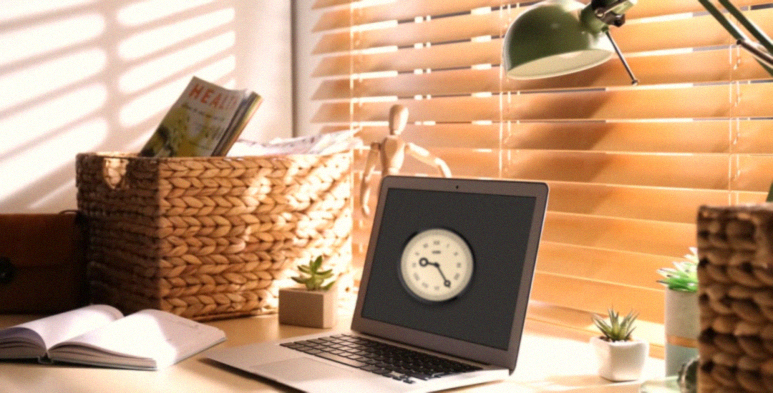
9:25
